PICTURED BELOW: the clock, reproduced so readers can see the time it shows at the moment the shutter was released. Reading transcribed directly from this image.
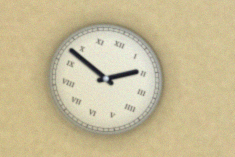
1:48
